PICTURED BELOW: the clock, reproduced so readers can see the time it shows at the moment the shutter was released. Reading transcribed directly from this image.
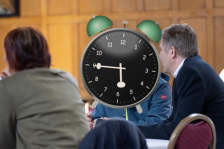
5:45
